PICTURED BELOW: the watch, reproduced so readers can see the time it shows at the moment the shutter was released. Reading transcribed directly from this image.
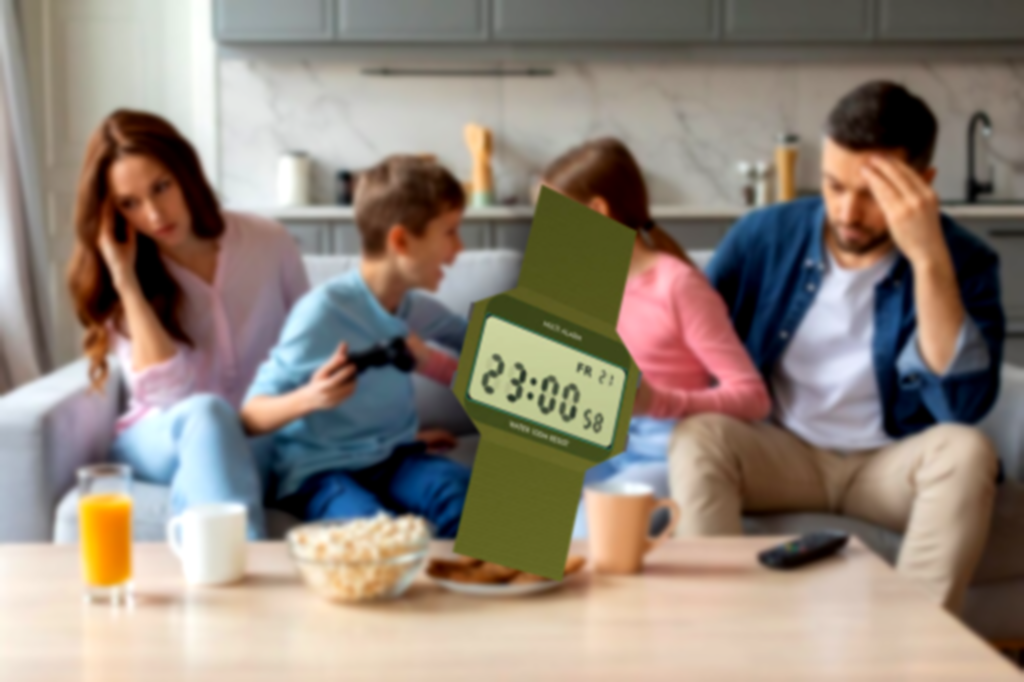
23:00:58
